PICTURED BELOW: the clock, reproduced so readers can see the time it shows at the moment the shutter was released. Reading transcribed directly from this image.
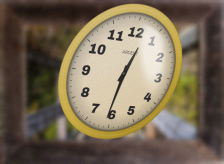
12:31
